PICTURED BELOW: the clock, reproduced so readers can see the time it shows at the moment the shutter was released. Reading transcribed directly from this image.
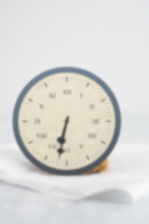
6:32
